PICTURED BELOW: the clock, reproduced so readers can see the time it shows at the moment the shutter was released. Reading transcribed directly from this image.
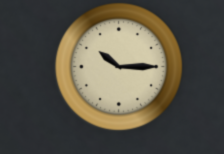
10:15
